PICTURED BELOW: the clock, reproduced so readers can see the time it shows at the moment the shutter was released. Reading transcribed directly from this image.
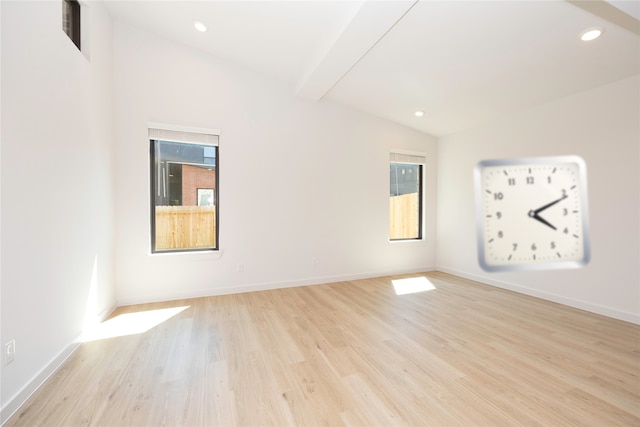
4:11
